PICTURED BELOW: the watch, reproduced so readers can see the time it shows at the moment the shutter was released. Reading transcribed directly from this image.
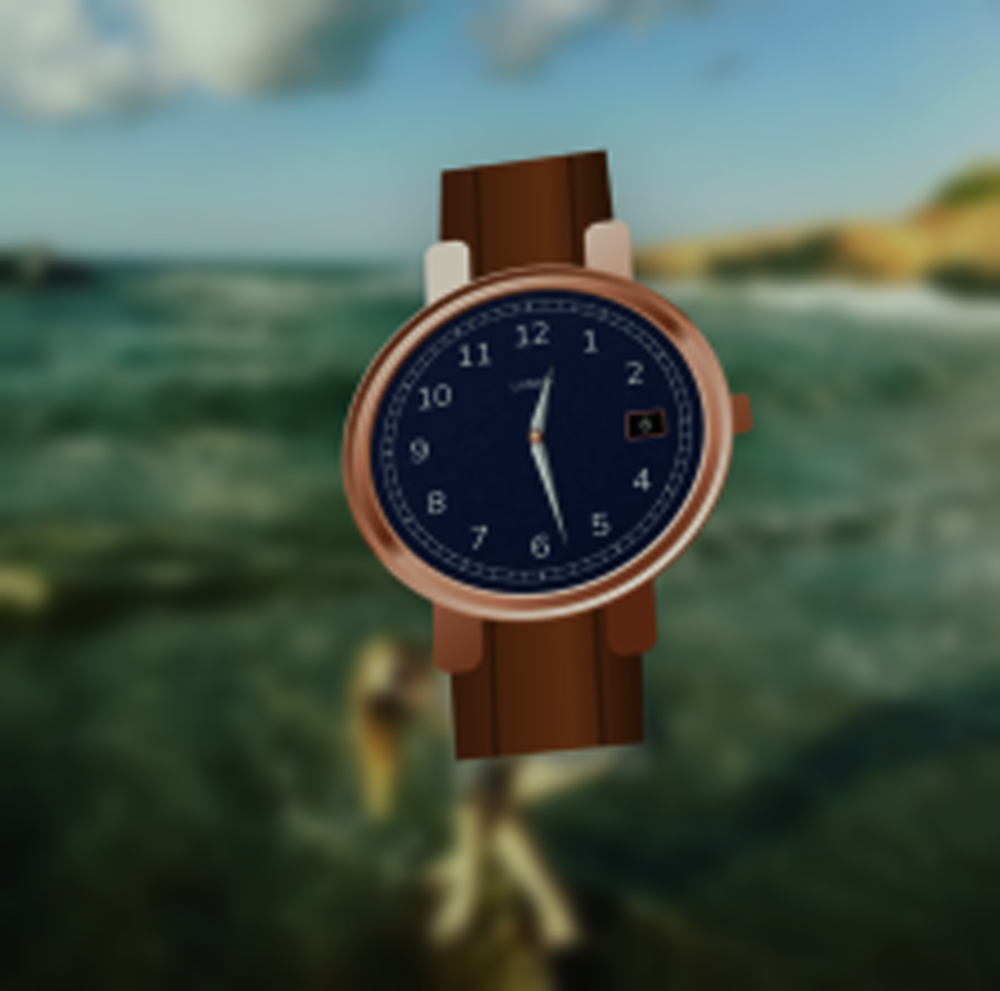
12:28
